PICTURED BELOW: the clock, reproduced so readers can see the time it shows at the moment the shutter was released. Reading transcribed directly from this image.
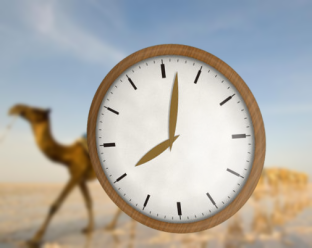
8:02
